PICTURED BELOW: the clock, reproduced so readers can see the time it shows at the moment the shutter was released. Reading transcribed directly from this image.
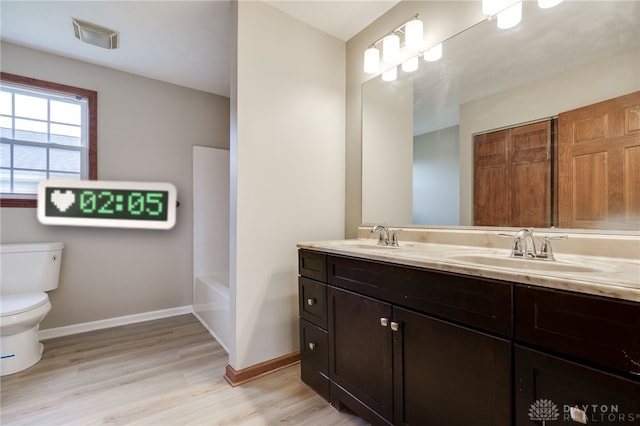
2:05
